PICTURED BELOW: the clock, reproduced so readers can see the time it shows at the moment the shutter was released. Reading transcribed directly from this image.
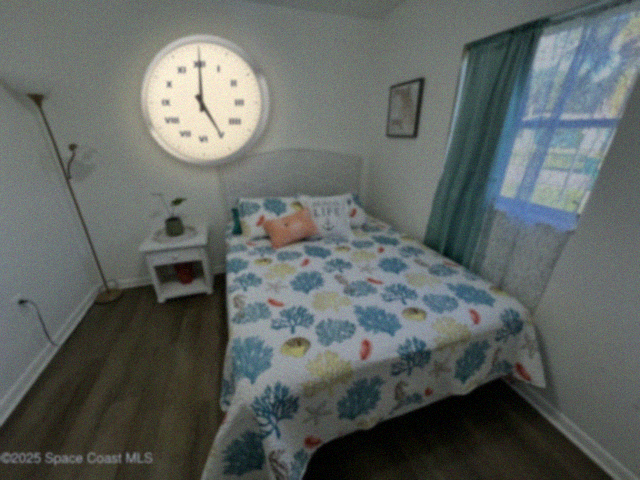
5:00
